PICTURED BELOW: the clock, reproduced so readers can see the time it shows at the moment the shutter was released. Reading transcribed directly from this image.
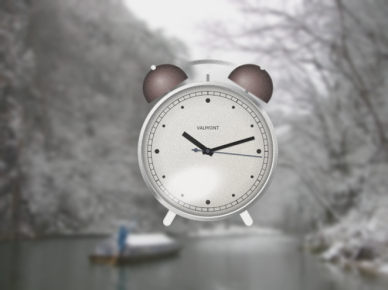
10:12:16
